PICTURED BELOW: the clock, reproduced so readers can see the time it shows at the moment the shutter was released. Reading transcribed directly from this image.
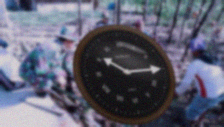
10:15
